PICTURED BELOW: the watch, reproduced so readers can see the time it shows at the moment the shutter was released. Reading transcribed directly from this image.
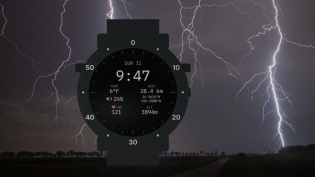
9:47
